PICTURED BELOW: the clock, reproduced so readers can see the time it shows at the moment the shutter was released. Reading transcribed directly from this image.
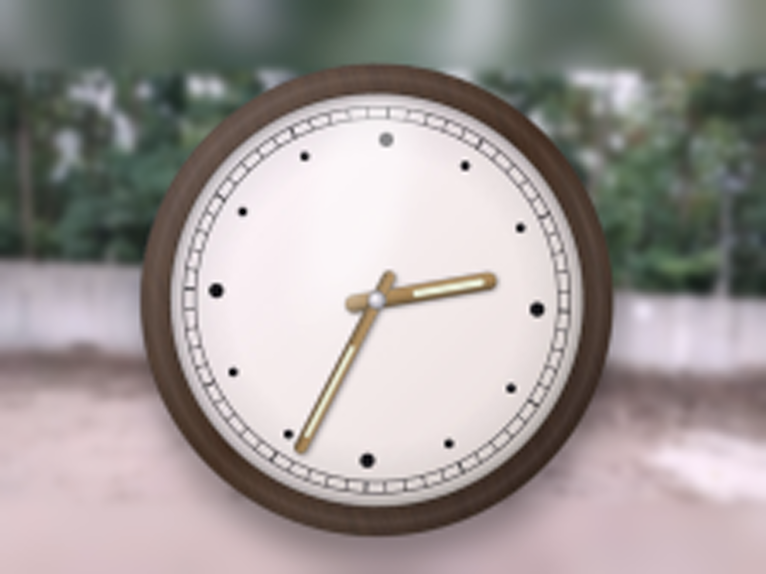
2:34
